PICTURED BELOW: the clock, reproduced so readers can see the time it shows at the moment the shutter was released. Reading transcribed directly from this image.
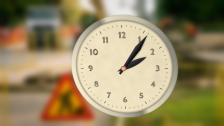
2:06
